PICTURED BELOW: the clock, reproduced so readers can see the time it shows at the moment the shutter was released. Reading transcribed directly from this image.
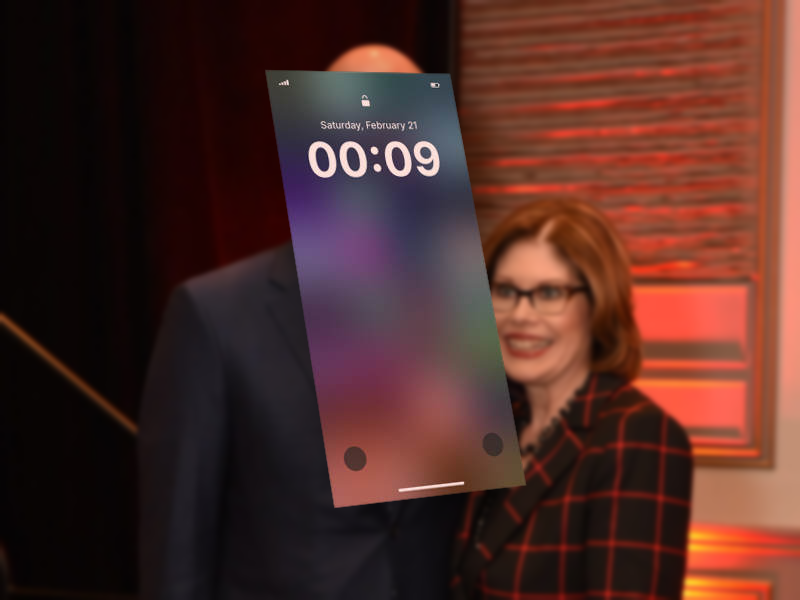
0:09
